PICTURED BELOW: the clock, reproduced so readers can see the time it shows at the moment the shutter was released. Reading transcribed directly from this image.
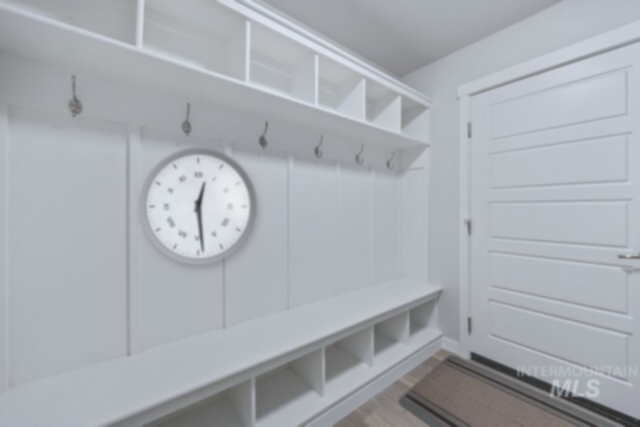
12:29
